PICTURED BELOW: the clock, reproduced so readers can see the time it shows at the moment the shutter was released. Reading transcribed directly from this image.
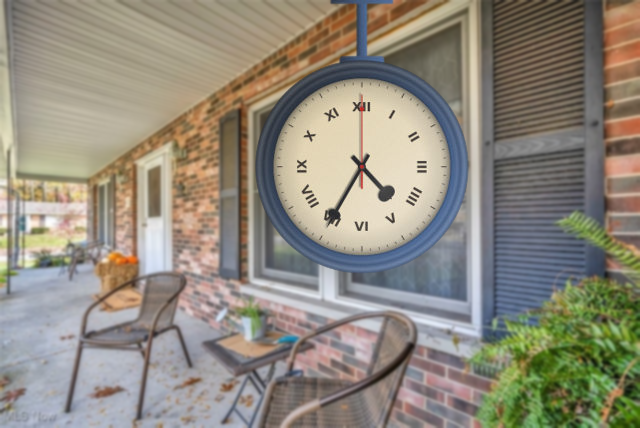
4:35:00
